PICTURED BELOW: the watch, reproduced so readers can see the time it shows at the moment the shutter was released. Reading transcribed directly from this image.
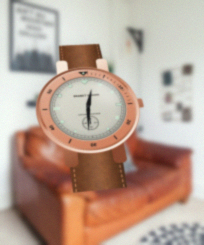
12:31
